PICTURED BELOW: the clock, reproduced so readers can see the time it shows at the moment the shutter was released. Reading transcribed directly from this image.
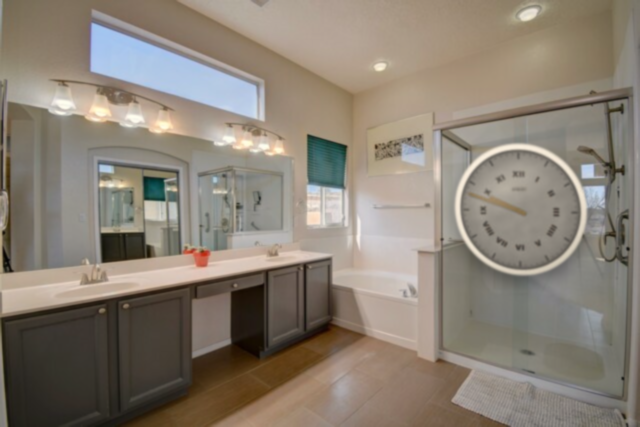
9:48
